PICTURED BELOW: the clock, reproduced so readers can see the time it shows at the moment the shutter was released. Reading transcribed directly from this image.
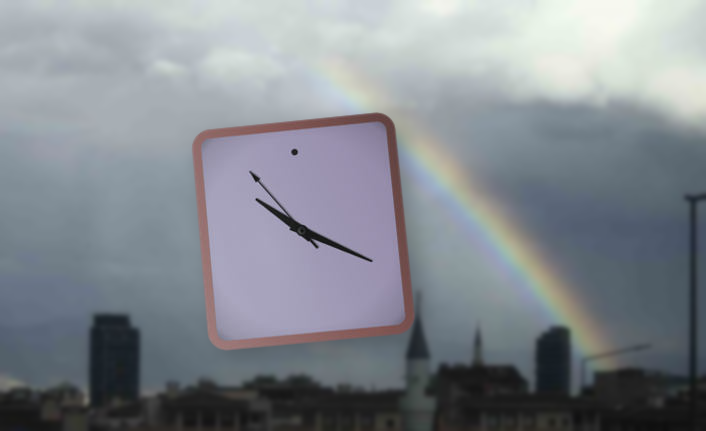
10:19:54
